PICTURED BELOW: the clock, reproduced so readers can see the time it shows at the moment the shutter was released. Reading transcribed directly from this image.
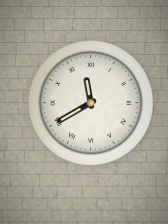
11:40
